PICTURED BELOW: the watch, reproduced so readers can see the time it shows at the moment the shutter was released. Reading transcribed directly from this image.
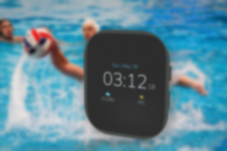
3:12
